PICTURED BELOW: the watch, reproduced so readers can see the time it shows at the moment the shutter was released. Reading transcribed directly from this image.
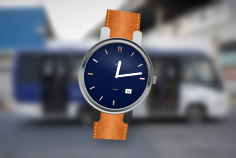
12:13
